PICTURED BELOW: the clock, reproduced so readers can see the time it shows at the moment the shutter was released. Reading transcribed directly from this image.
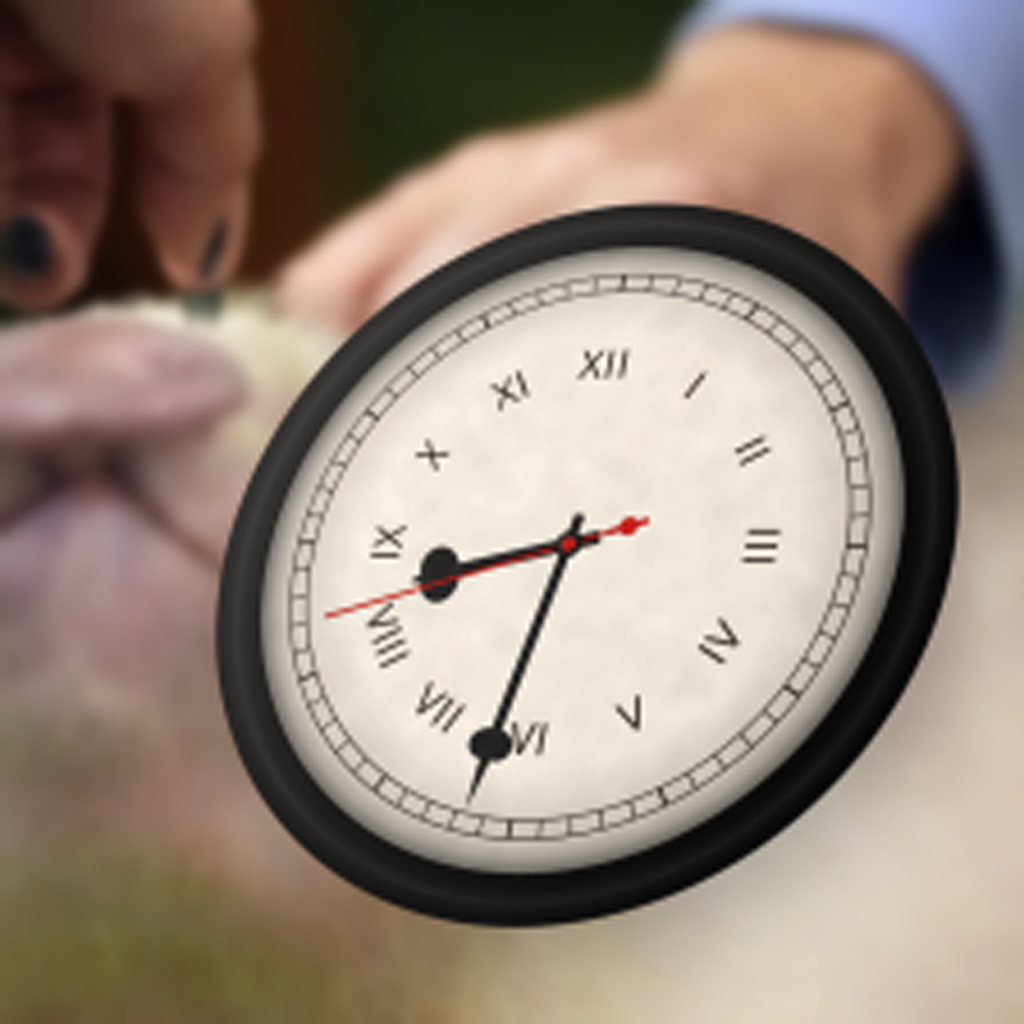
8:31:42
